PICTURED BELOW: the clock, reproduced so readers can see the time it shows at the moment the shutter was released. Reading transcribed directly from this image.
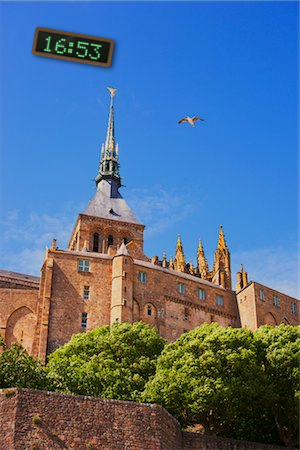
16:53
